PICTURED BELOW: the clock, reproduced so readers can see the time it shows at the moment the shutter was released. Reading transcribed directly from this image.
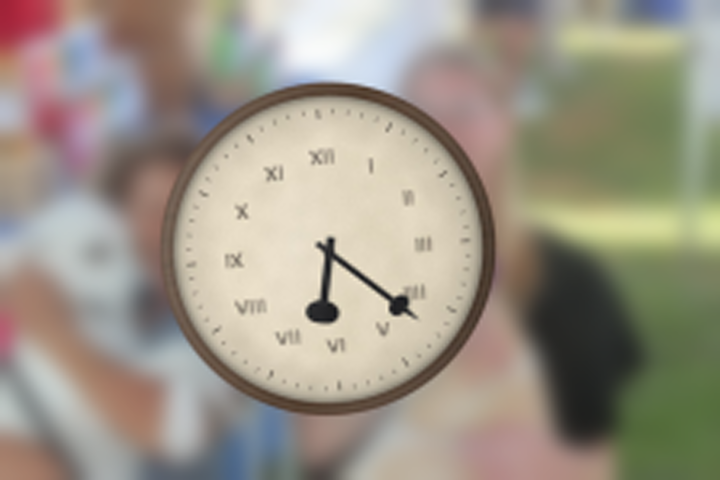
6:22
